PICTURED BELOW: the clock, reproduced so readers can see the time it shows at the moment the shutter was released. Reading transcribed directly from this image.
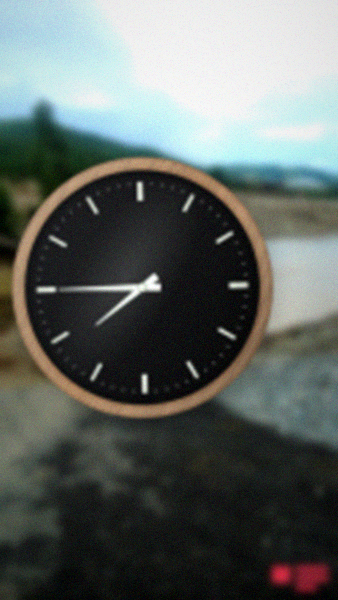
7:45
